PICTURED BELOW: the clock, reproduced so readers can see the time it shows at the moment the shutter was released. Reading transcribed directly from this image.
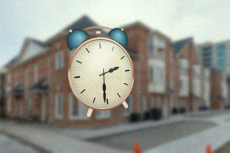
2:31
